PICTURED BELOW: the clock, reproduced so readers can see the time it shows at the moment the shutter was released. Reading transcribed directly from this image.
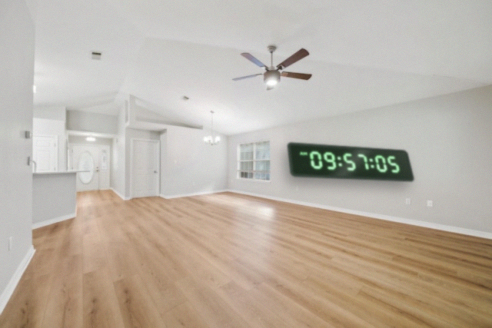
9:57:05
